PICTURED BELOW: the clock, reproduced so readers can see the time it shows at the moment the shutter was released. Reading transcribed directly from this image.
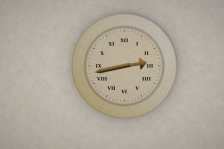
2:43
